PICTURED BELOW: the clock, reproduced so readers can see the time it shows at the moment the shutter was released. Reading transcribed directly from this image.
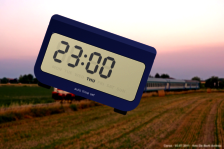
23:00
